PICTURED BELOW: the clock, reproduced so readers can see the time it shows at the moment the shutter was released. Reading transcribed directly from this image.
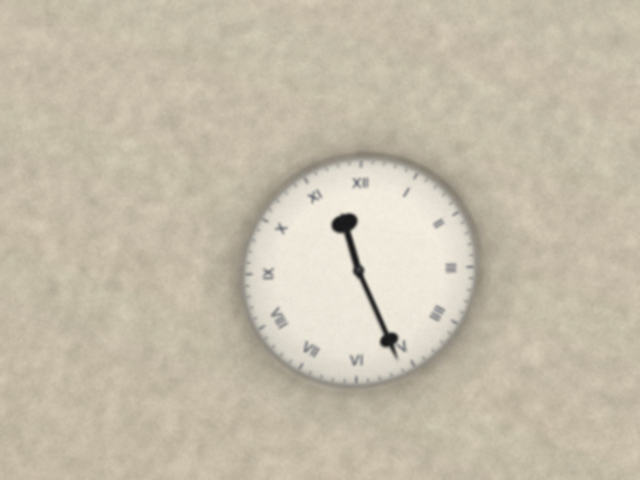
11:26
